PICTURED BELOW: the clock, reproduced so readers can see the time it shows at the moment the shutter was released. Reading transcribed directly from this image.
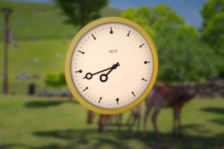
7:43
